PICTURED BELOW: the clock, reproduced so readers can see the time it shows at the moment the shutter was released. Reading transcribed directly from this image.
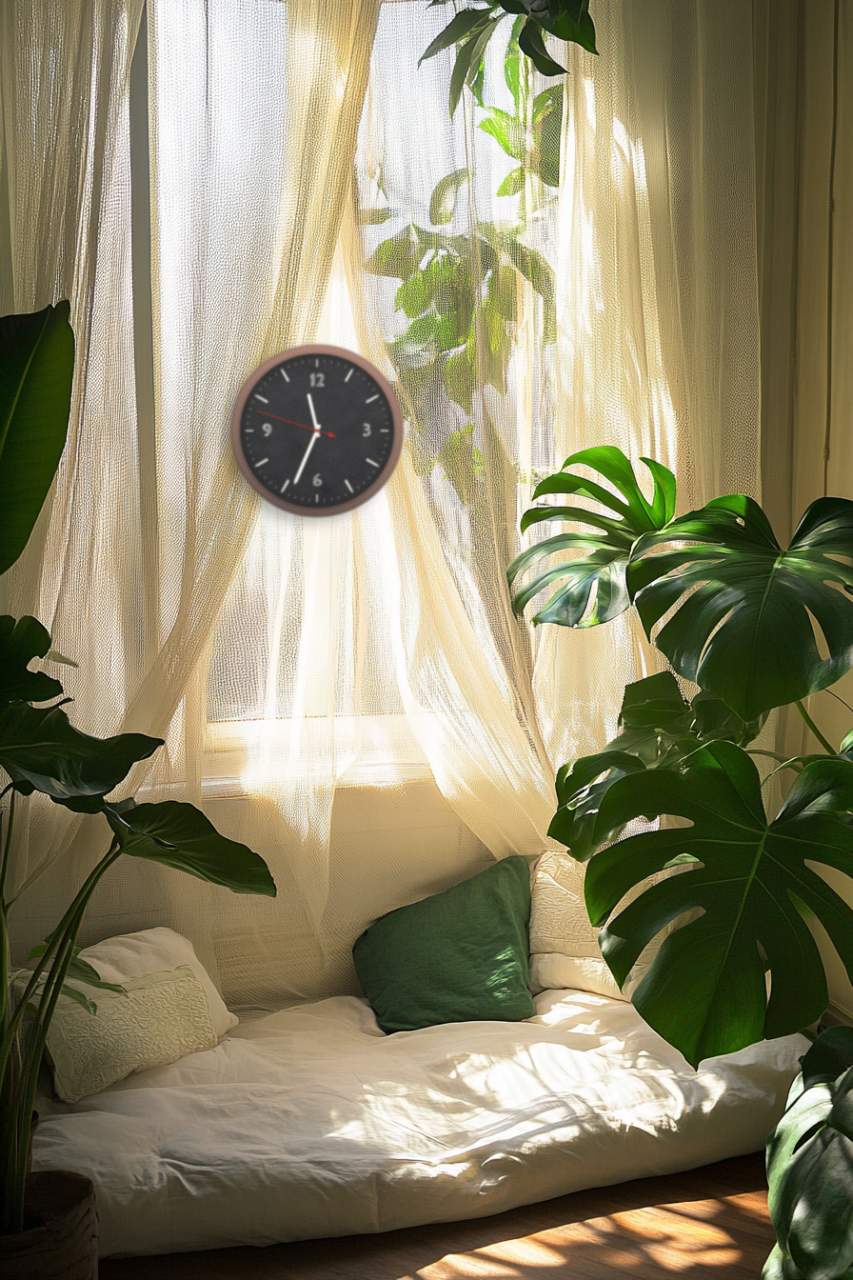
11:33:48
